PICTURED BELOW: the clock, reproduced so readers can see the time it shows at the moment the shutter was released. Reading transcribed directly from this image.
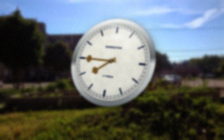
7:45
